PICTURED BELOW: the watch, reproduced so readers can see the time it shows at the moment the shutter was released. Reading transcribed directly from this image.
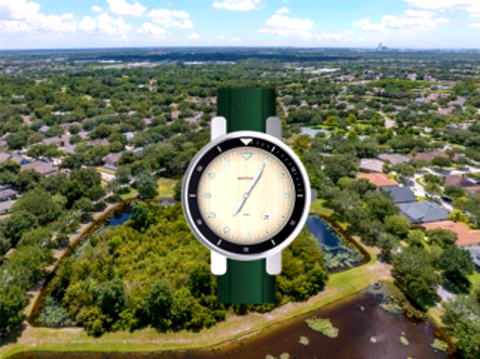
7:05
